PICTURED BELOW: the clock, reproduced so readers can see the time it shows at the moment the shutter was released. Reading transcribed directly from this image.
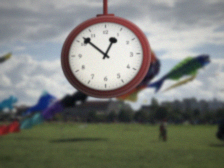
12:52
